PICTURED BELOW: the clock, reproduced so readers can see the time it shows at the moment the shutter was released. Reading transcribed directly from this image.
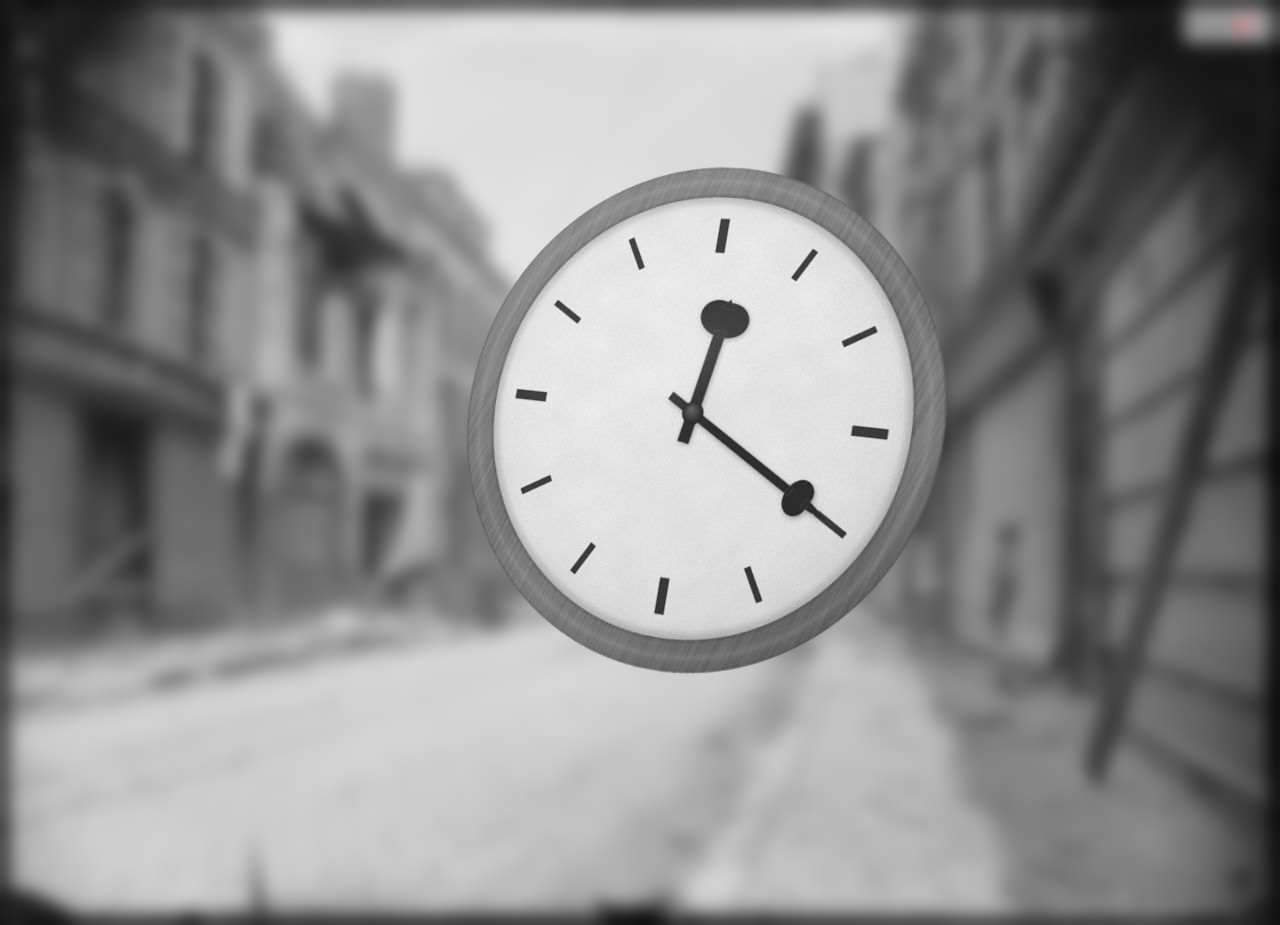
12:20
